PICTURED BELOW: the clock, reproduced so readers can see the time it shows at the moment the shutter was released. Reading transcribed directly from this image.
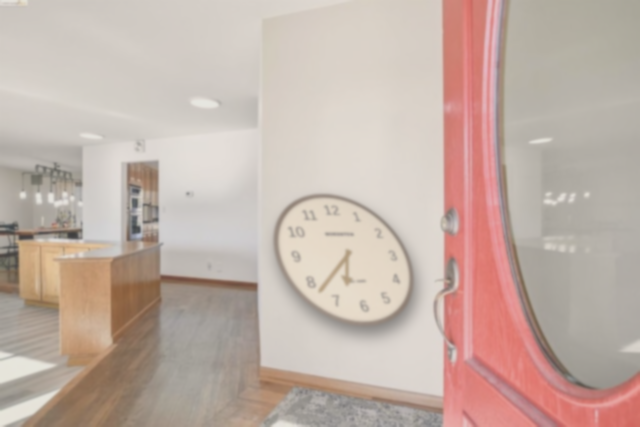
6:38
